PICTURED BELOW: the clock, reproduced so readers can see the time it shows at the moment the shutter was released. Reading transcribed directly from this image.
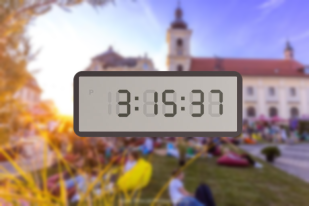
3:15:37
